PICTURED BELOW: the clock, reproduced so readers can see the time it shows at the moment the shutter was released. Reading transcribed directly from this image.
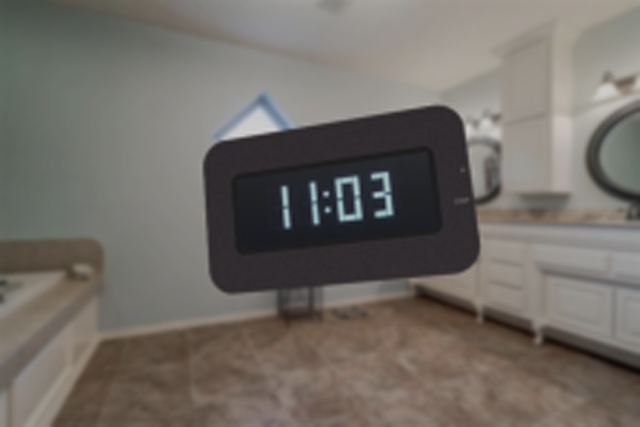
11:03
